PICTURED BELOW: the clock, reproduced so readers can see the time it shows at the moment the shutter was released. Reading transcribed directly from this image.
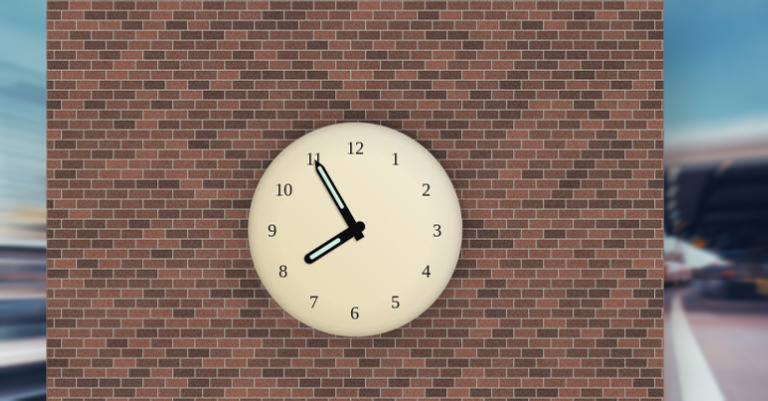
7:55
